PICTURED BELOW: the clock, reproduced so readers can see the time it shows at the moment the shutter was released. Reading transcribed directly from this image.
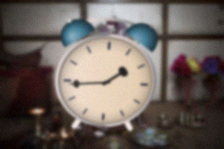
1:44
